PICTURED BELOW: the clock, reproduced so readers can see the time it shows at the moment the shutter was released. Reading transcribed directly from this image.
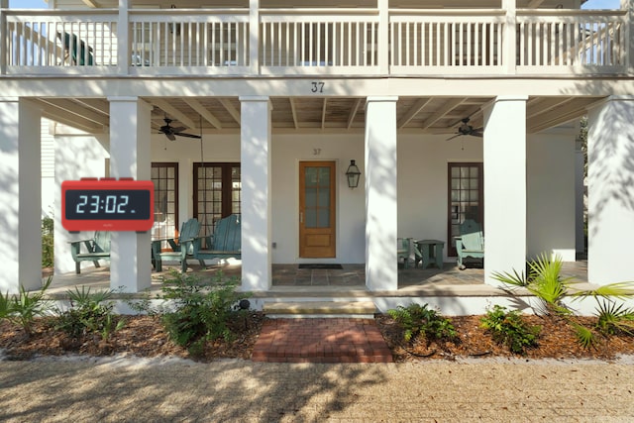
23:02
